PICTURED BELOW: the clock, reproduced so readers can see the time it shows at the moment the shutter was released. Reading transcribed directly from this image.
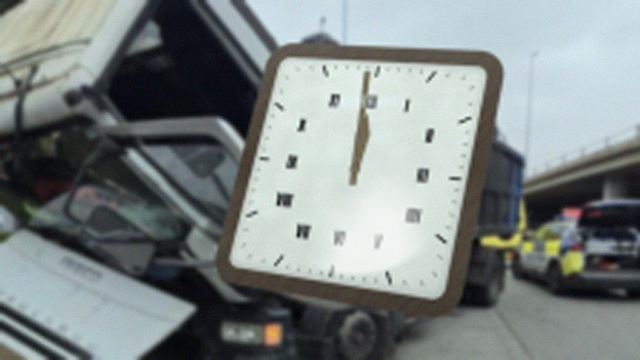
11:59
